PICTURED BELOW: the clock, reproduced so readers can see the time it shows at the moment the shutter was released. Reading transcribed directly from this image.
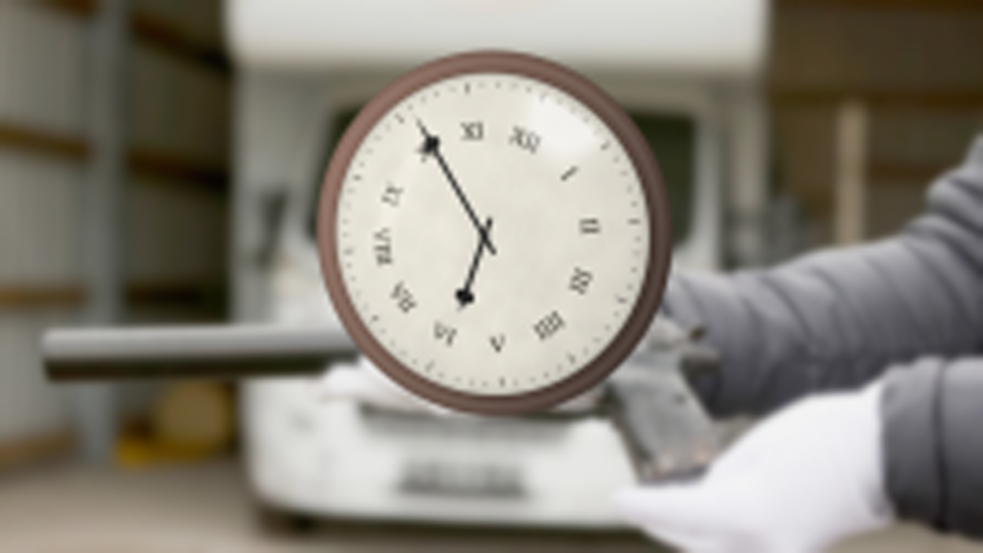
5:51
